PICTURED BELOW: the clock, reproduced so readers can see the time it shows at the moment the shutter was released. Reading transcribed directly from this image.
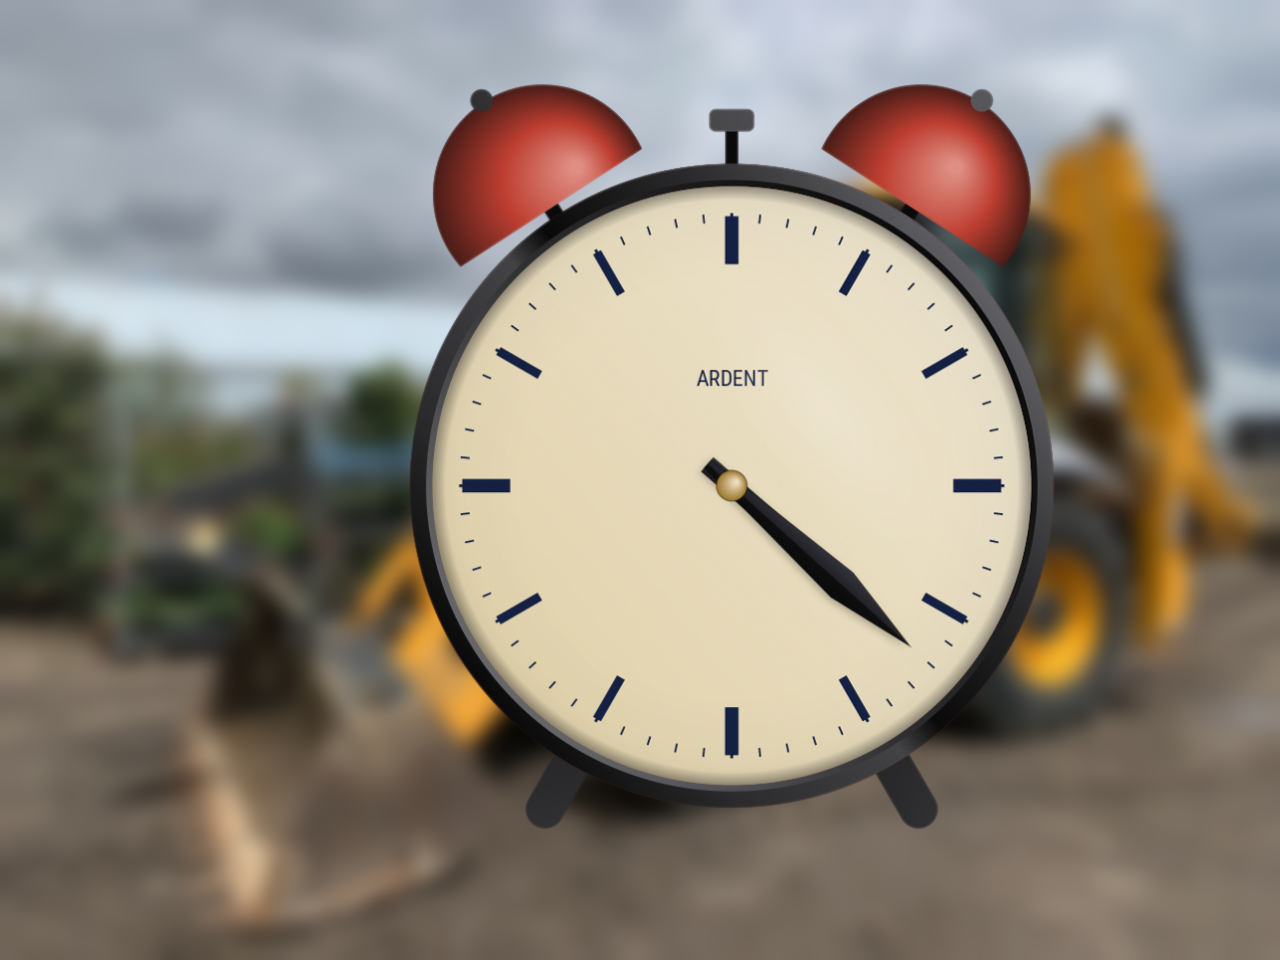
4:22
